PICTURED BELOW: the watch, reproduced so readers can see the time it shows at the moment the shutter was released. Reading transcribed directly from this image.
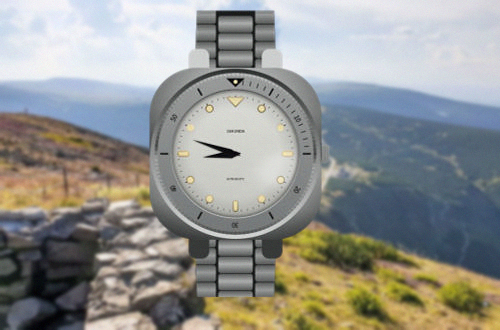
8:48
